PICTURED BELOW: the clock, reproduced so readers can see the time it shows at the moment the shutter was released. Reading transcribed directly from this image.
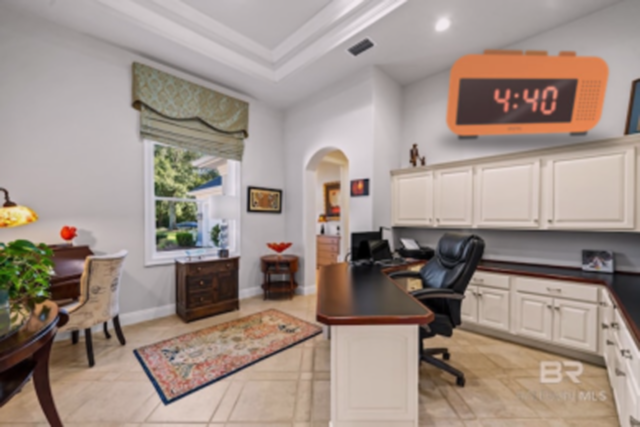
4:40
